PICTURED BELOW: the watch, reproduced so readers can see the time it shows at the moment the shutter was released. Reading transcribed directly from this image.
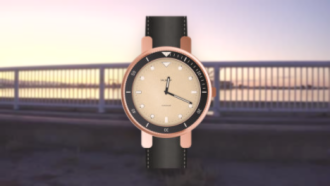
12:19
